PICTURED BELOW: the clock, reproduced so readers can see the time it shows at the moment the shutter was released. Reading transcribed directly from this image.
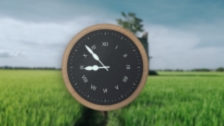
8:53
